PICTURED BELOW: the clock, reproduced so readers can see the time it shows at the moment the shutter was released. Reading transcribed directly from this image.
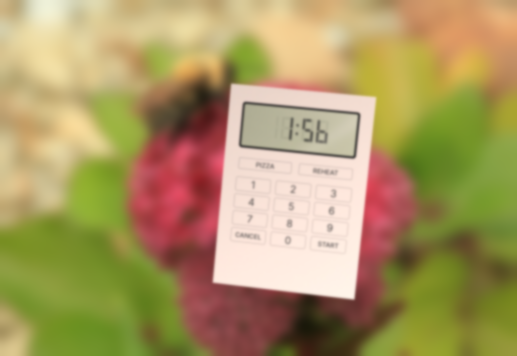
1:56
